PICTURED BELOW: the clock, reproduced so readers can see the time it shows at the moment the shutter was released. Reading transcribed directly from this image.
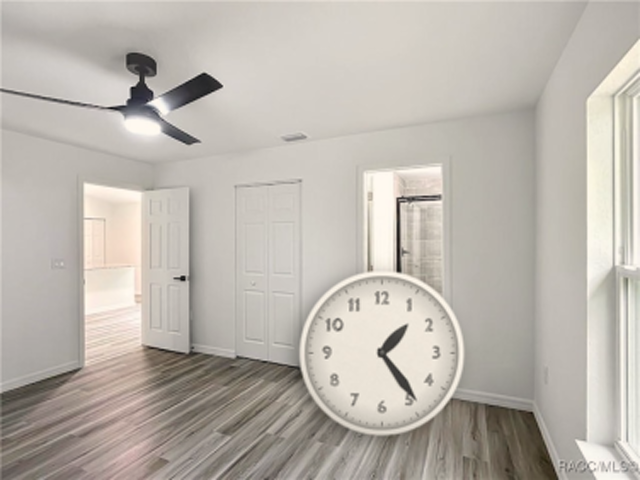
1:24
